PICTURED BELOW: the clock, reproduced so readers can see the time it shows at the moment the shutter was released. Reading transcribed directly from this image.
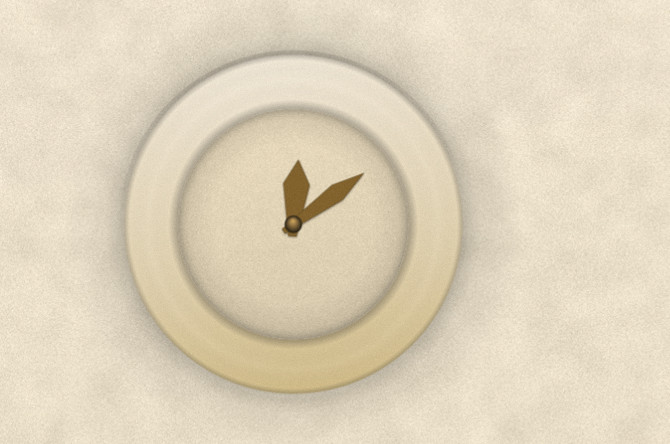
12:09
